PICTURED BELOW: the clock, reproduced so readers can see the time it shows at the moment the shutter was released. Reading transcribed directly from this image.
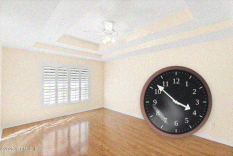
3:52
